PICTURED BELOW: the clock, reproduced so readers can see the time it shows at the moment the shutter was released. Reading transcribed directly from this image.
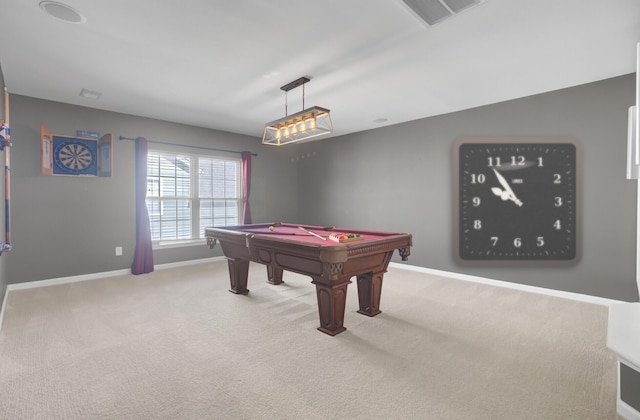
9:54
